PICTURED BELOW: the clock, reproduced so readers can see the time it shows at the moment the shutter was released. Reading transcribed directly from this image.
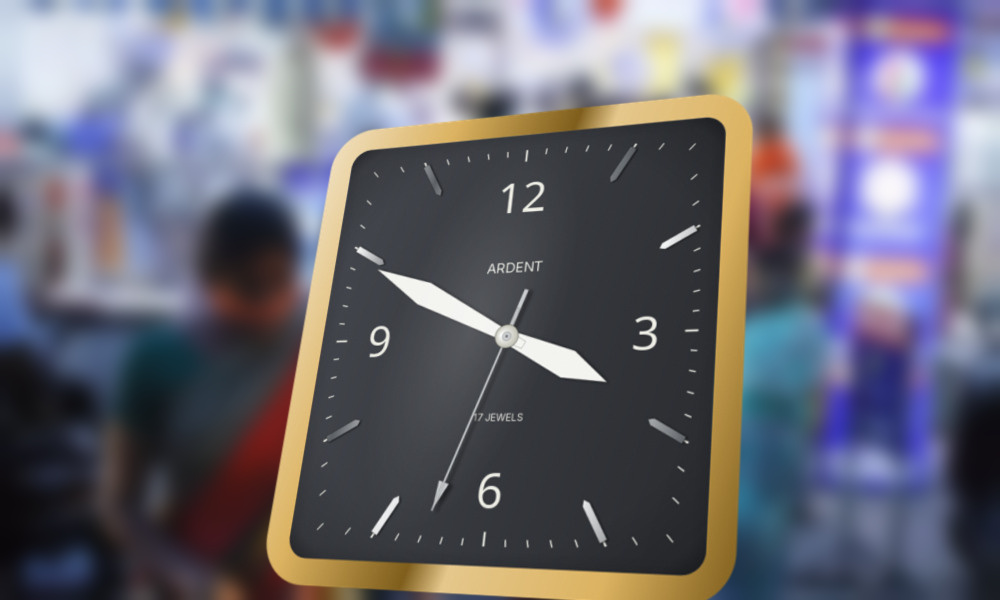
3:49:33
